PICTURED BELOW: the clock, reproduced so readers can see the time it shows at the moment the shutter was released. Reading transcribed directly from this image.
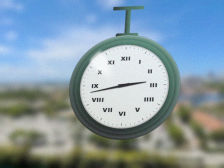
2:43
